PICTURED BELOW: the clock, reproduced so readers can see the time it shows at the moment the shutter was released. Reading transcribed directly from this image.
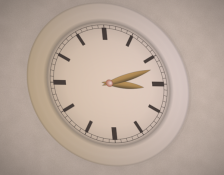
3:12
